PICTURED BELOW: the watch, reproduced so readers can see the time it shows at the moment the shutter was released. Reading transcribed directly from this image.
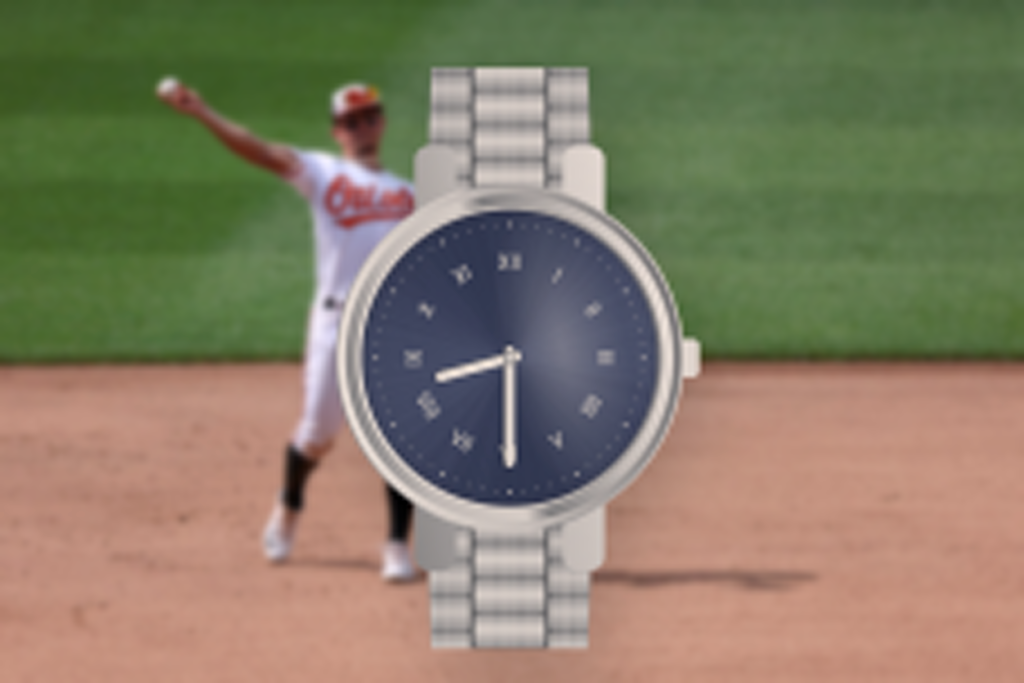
8:30
